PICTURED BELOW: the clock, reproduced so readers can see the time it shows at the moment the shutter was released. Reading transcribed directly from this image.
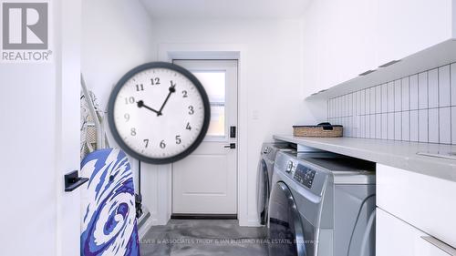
10:06
